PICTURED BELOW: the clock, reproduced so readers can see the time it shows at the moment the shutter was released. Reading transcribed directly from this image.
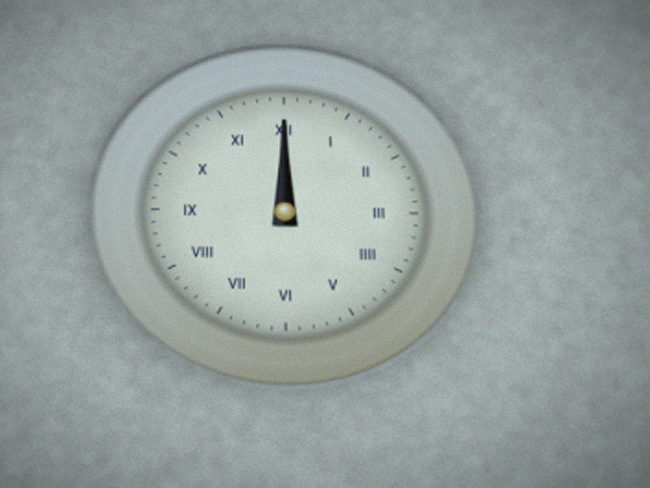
12:00
